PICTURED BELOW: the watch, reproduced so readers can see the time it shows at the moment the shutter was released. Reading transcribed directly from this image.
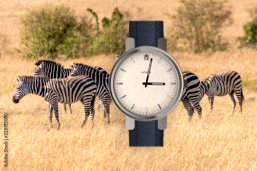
3:02
